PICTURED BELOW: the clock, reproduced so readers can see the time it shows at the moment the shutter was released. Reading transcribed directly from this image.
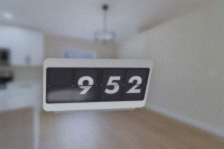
9:52
